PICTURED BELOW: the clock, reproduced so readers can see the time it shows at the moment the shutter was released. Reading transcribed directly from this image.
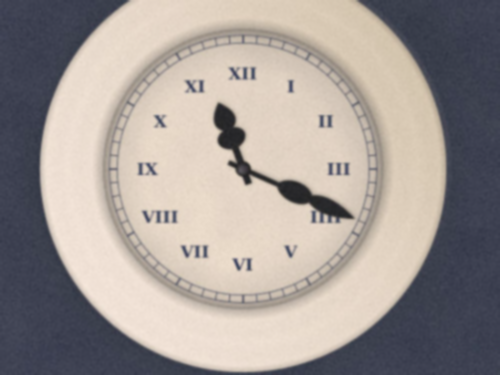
11:19
